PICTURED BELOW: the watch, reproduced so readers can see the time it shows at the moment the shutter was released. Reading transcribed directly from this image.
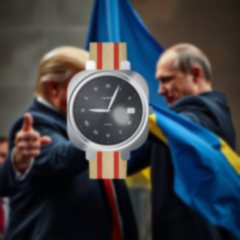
9:04
